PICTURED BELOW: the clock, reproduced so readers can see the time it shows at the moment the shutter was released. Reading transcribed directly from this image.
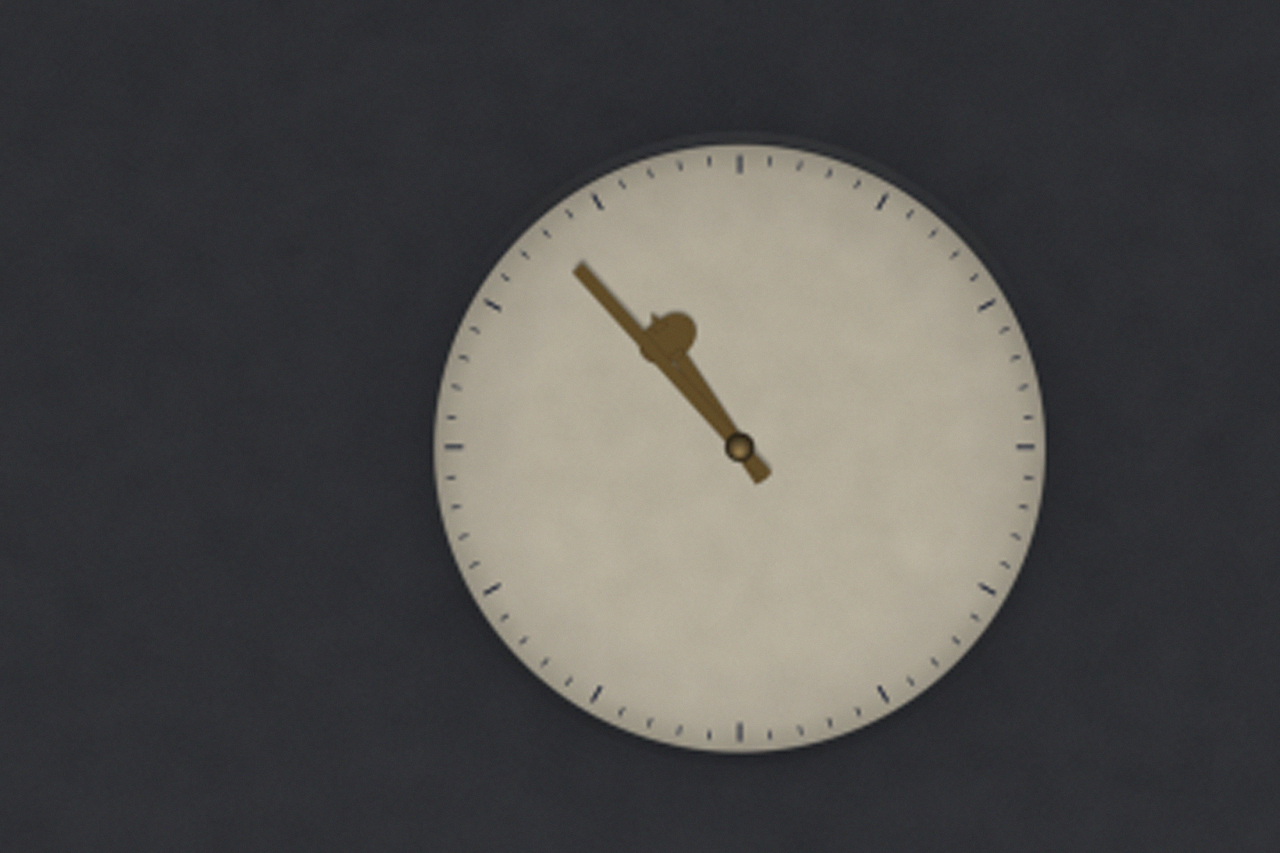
10:53
